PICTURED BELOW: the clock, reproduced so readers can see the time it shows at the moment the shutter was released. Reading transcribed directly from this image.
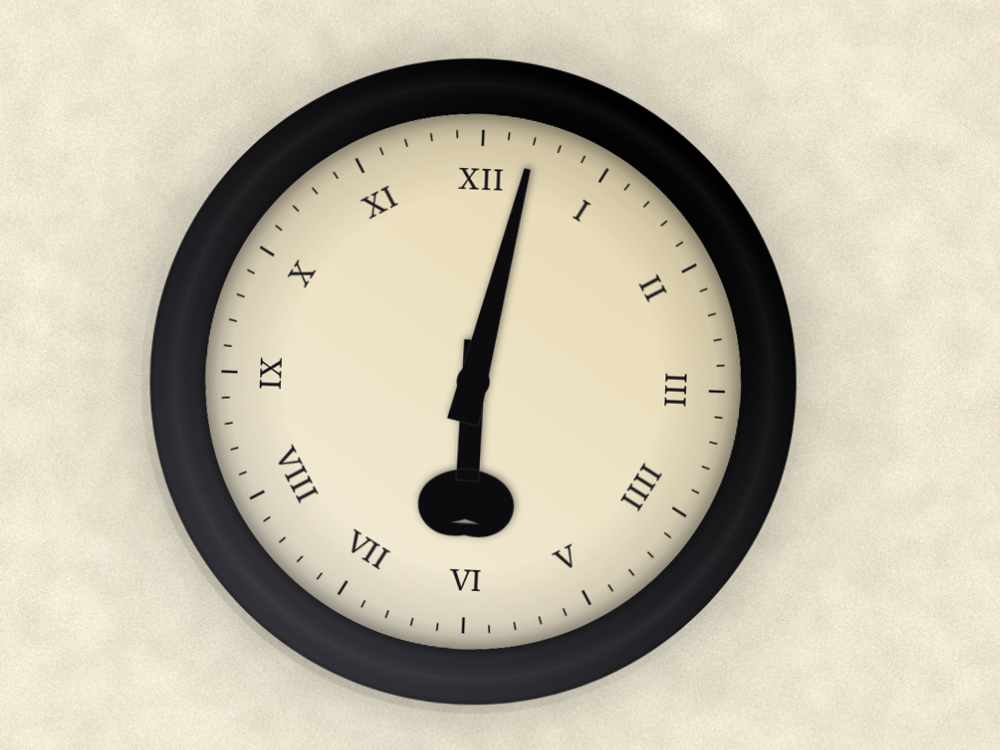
6:02
